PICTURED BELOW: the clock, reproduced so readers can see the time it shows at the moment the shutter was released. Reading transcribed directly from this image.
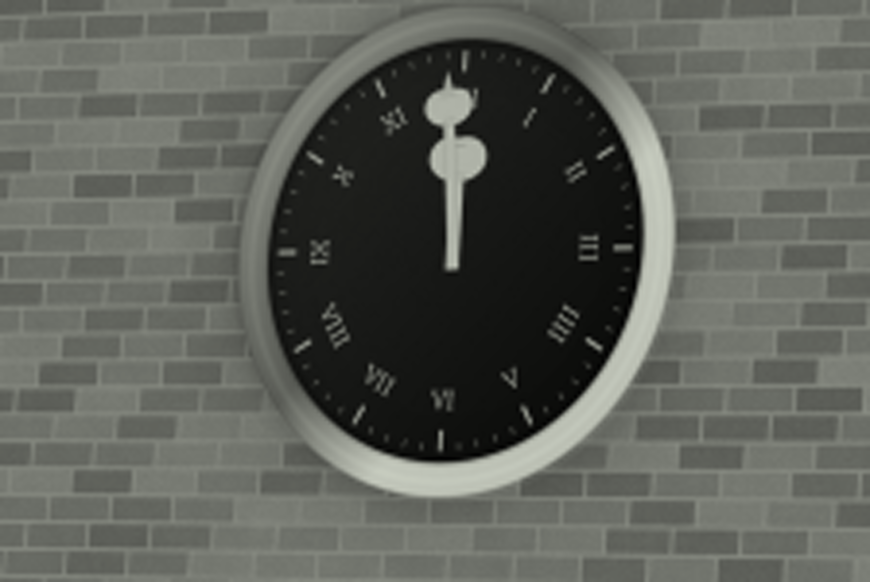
11:59
